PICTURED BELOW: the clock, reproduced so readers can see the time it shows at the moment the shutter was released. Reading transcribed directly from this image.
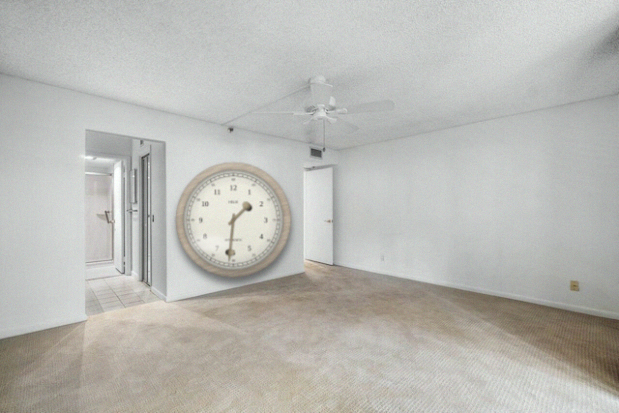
1:31
